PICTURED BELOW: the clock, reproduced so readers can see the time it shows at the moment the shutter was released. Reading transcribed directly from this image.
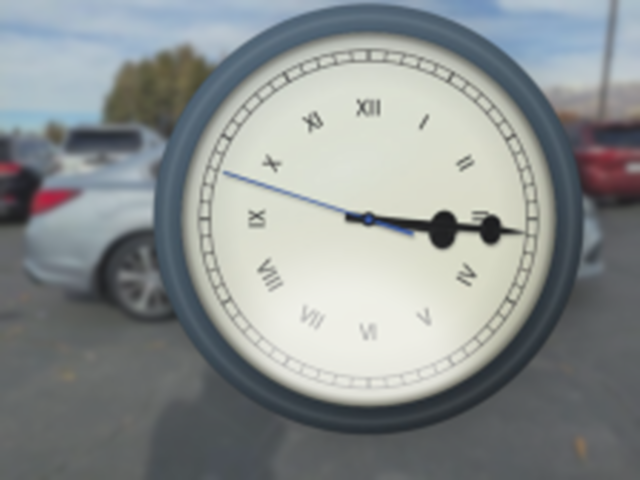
3:15:48
